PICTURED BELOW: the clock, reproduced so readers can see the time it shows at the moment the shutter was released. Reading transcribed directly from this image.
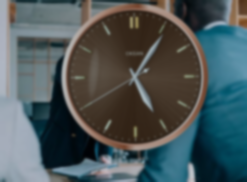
5:05:40
